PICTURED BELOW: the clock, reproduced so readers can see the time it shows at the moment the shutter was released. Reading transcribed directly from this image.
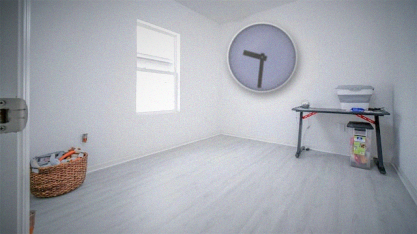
9:31
